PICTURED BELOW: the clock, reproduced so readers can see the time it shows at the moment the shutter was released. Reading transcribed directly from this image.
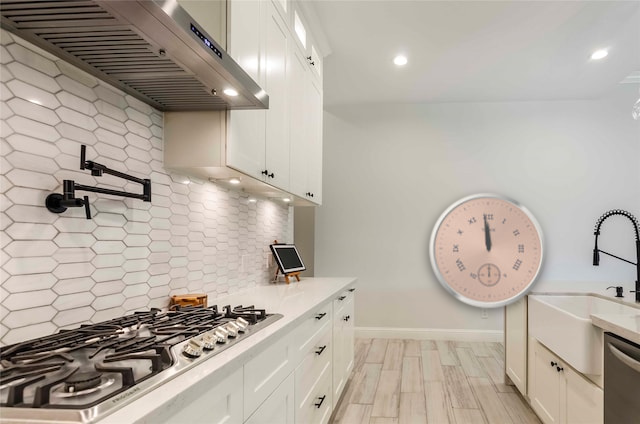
11:59
